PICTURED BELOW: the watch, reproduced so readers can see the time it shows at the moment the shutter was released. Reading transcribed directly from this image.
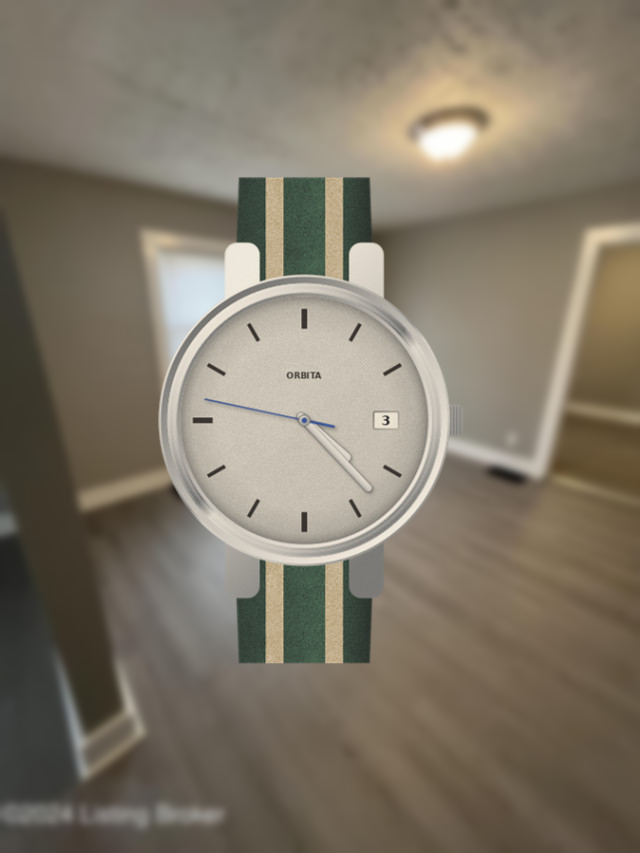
4:22:47
